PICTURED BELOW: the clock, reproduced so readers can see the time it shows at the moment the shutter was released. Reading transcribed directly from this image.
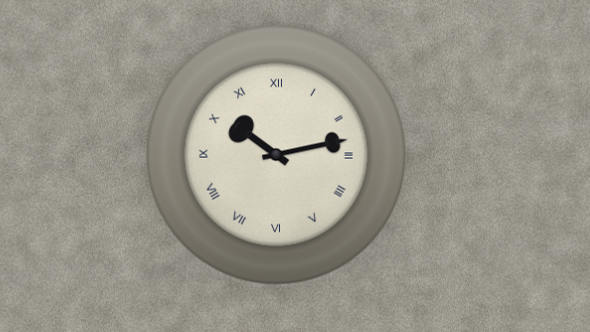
10:13
